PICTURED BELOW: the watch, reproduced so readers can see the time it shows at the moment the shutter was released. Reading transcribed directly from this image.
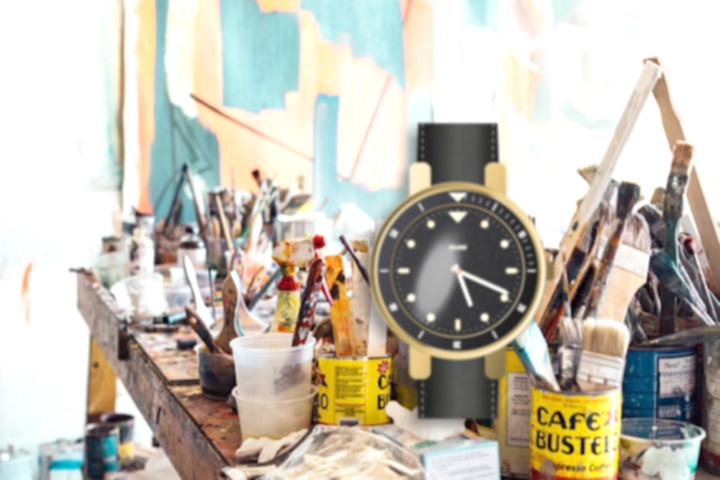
5:19
